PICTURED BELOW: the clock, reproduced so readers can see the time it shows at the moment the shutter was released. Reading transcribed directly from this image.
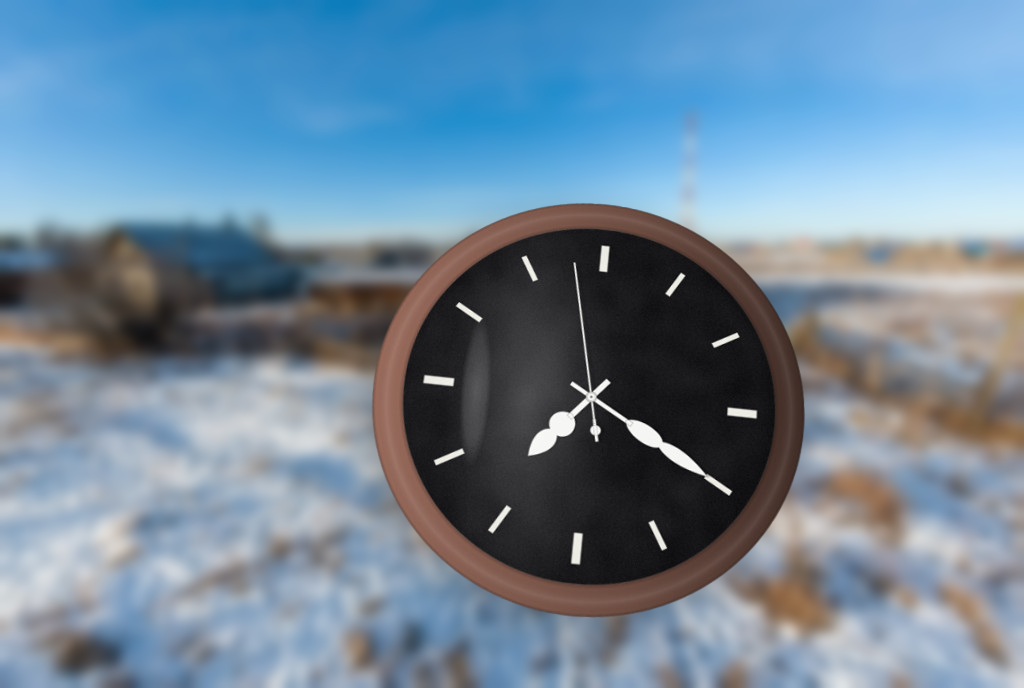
7:19:58
